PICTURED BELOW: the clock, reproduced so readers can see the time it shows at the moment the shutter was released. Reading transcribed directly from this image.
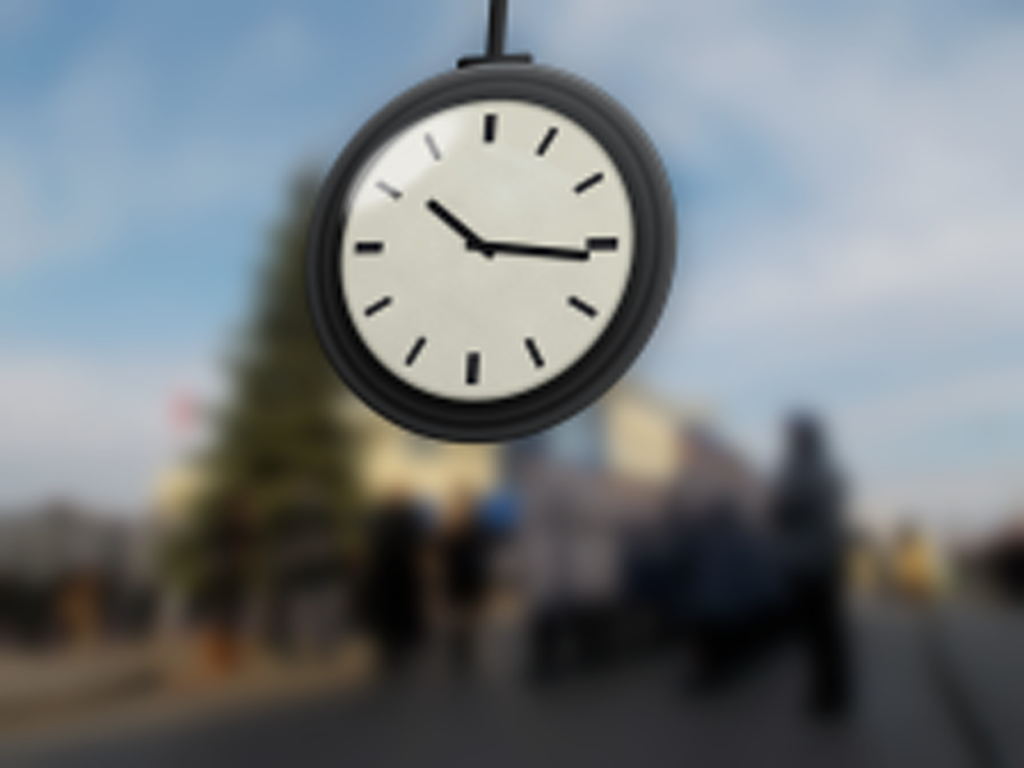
10:16
